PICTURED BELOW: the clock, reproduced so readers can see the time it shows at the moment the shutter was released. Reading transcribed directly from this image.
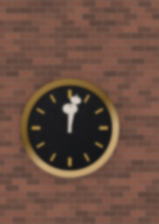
12:02
